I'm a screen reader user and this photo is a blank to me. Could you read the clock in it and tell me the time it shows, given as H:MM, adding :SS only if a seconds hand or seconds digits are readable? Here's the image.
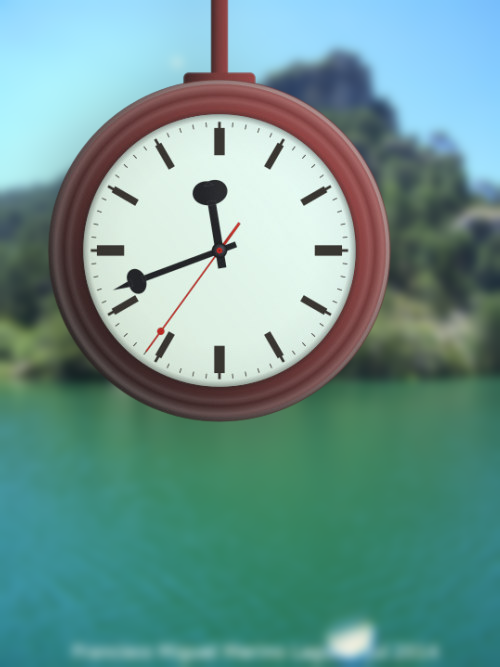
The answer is 11:41:36
